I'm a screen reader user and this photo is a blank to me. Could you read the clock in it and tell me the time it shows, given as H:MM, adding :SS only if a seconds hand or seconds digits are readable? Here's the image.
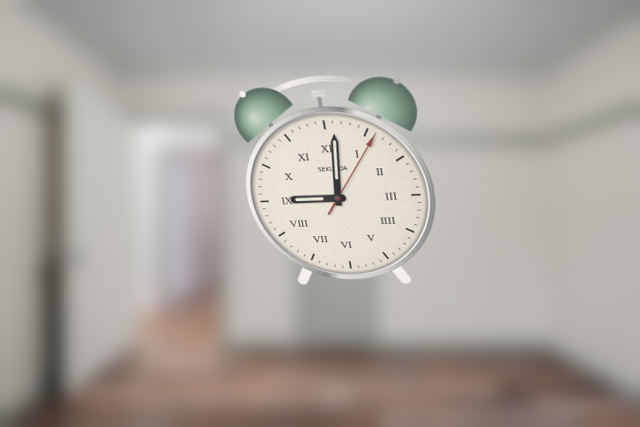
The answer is 9:01:06
